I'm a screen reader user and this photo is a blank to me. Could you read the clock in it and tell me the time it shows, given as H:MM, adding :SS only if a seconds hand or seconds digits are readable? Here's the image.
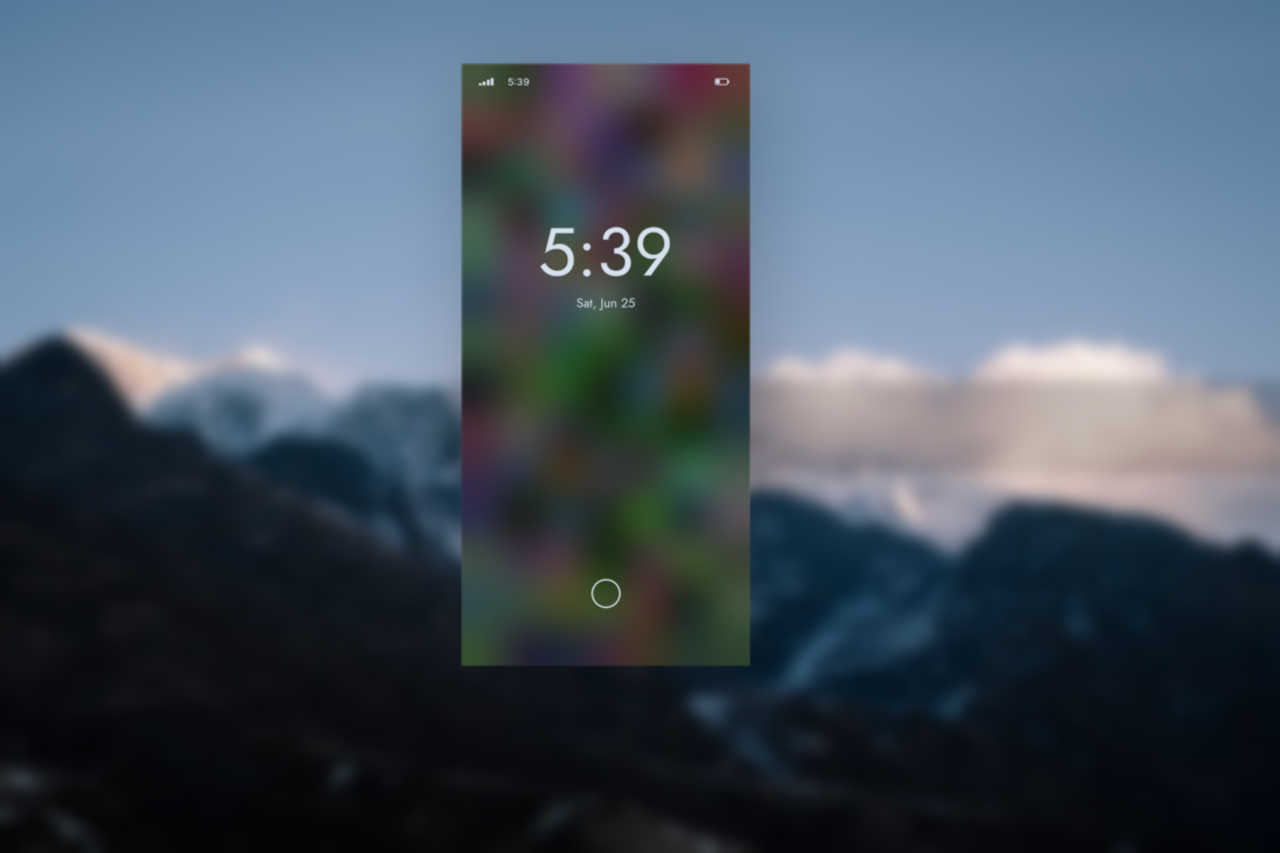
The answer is 5:39
